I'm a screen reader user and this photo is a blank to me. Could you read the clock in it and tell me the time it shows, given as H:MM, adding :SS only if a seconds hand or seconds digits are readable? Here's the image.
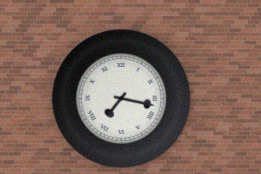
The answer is 7:17
